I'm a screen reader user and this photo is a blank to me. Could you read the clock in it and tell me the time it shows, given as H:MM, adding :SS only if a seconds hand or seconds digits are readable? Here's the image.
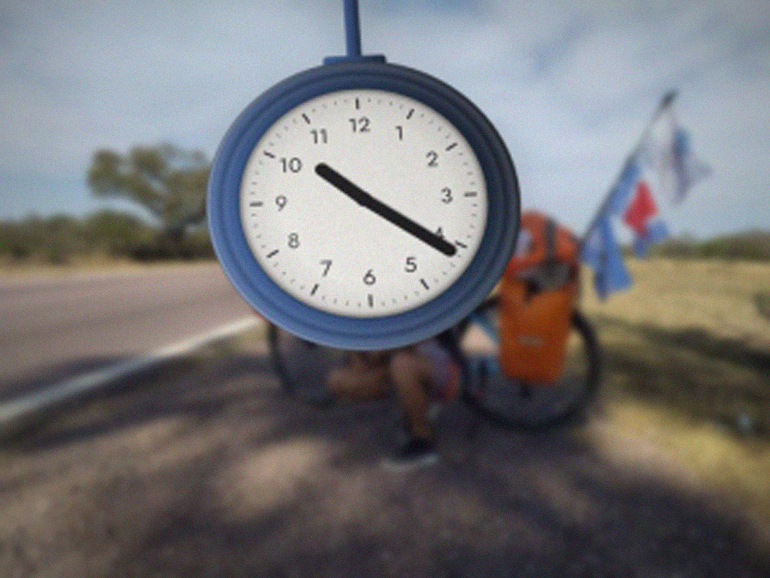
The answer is 10:21
